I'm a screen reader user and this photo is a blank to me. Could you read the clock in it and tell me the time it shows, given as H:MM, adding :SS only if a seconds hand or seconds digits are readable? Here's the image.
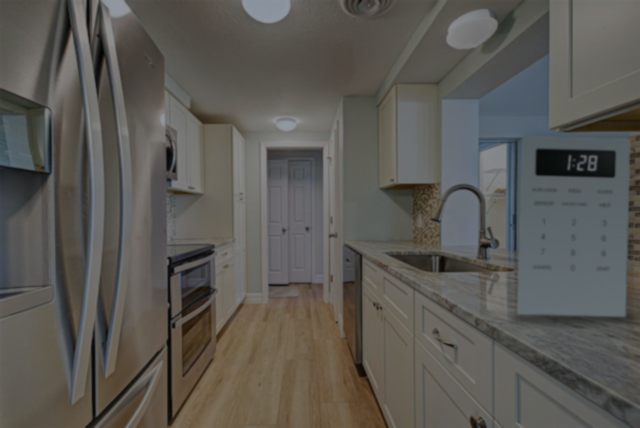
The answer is 1:28
